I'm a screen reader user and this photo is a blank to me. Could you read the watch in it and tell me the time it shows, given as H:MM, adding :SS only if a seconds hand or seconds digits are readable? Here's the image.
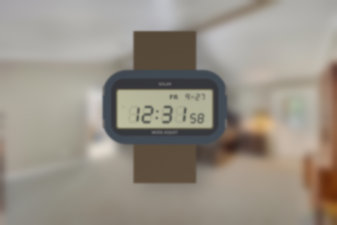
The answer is 12:31
